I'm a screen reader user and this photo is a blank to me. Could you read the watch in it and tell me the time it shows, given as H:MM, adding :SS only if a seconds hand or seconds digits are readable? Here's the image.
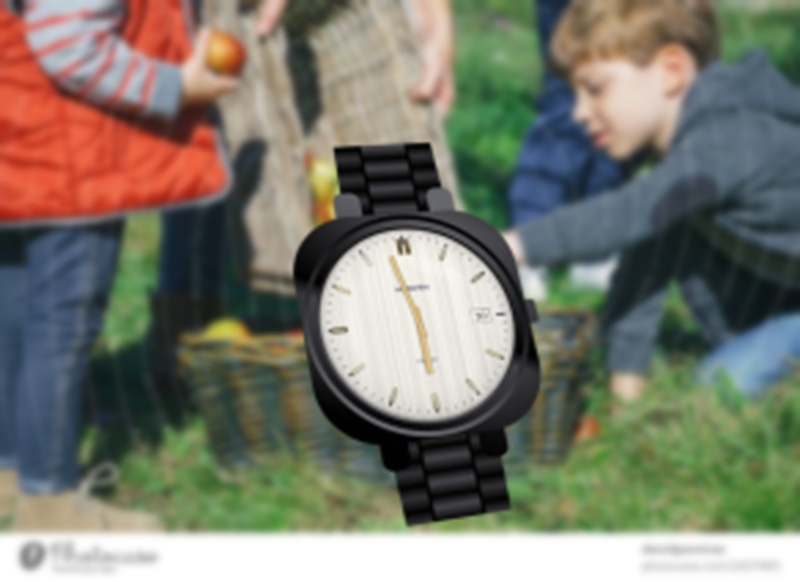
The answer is 5:58
